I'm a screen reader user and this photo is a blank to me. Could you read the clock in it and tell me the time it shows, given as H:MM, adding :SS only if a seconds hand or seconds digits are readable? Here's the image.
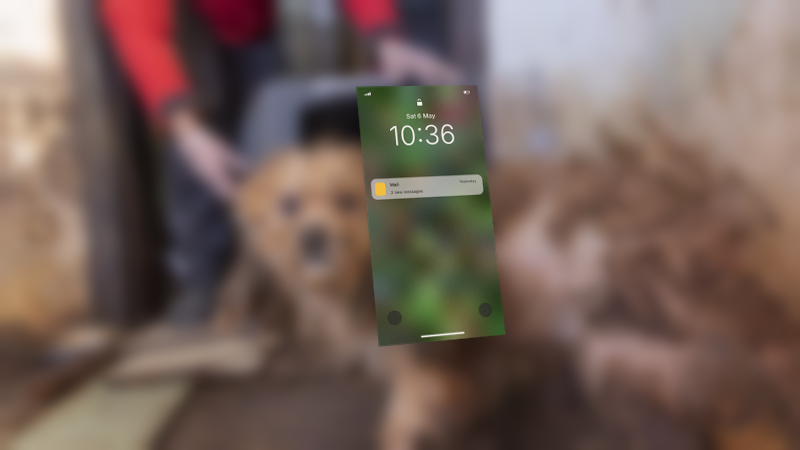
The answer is 10:36
